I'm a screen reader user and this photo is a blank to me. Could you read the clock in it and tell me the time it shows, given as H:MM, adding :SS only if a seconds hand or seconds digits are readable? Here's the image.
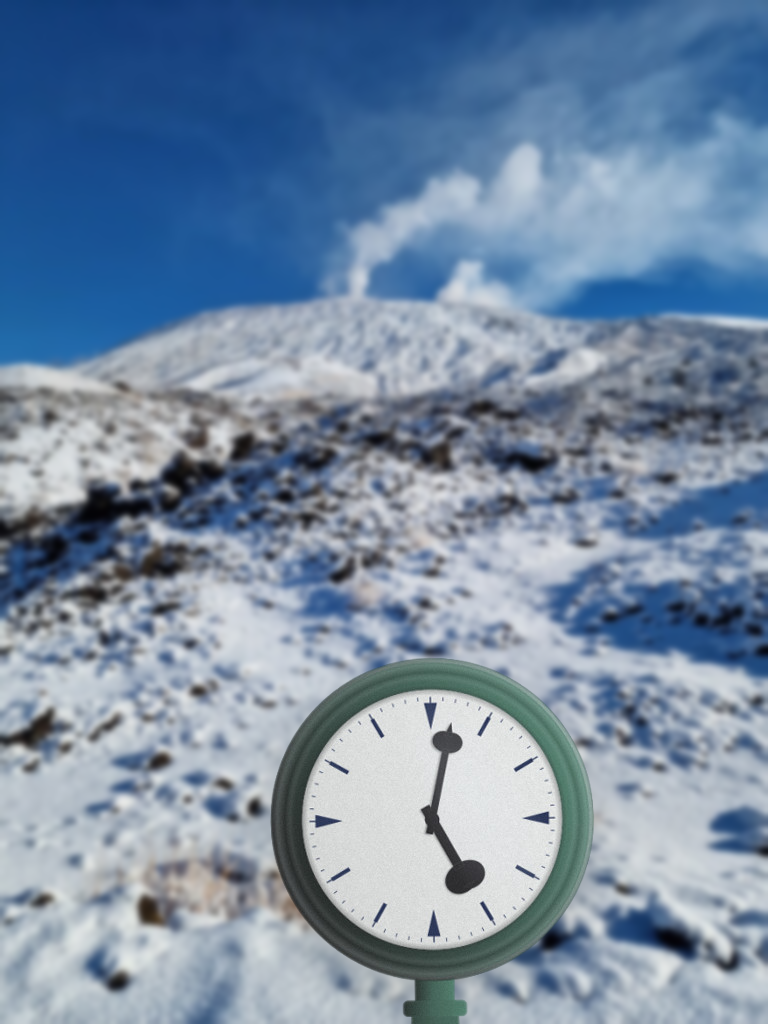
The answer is 5:02
